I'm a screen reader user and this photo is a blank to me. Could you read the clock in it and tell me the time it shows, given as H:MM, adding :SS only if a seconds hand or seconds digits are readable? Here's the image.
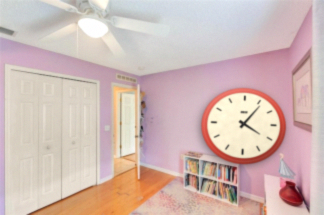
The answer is 4:06
